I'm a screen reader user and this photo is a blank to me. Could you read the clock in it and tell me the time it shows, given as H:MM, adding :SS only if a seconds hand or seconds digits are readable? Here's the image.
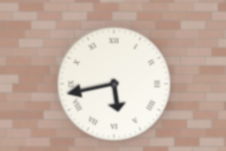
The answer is 5:43
